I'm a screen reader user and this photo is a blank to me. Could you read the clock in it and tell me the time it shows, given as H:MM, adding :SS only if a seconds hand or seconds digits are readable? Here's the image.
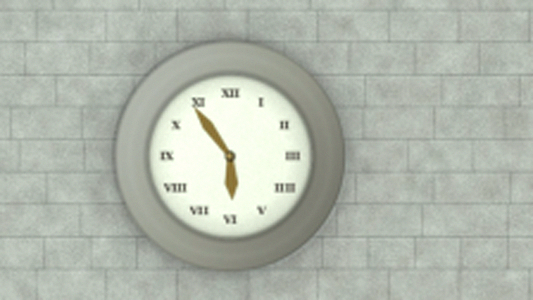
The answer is 5:54
